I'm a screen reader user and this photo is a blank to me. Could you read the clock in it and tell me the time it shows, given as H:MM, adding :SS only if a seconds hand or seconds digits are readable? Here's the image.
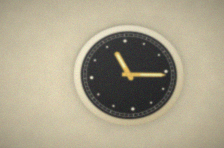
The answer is 11:16
